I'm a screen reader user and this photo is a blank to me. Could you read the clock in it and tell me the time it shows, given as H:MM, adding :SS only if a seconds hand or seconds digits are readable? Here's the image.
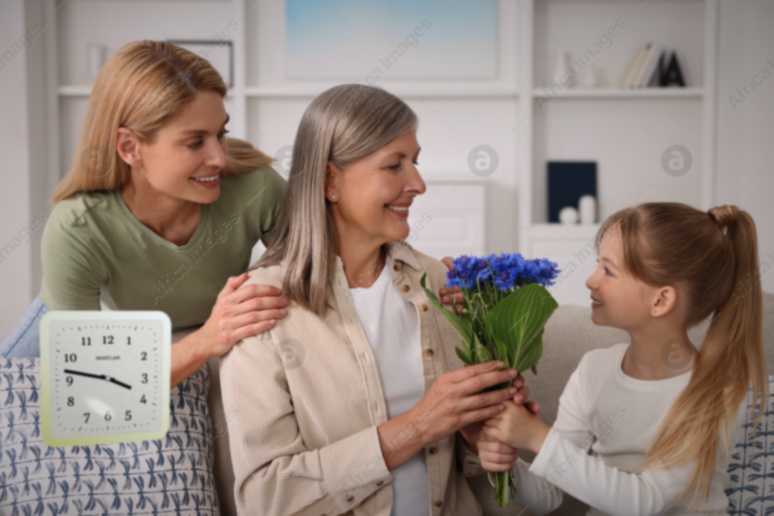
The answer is 3:47
